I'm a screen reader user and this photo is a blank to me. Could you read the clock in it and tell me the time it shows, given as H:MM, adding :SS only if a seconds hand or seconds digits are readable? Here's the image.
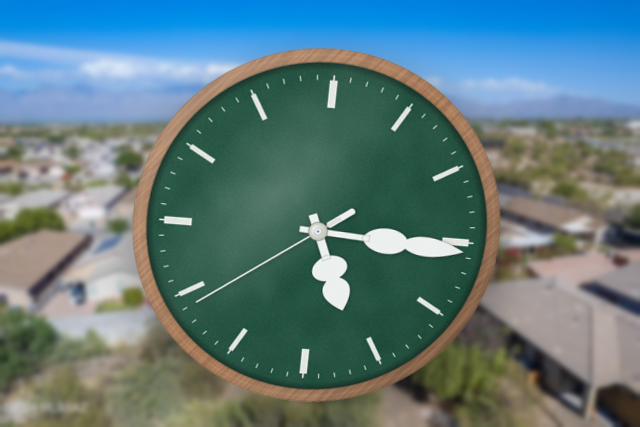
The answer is 5:15:39
